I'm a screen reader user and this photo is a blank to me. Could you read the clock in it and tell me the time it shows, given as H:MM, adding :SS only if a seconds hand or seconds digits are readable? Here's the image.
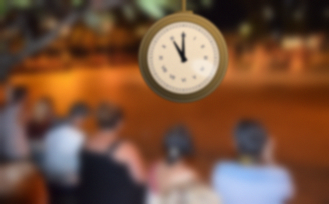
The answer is 11:00
